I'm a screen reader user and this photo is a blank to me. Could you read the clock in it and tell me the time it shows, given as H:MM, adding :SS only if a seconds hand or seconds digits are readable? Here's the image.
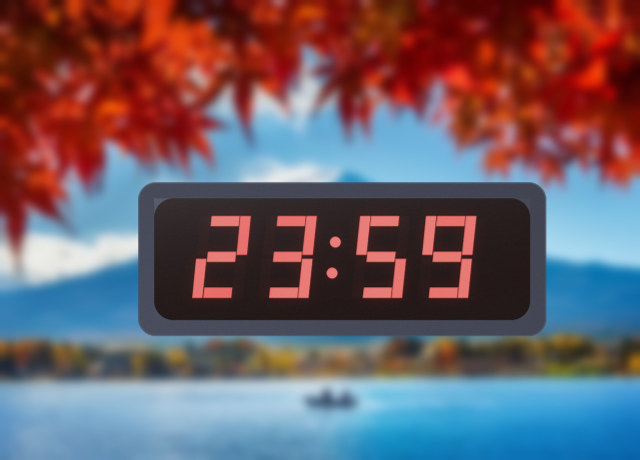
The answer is 23:59
